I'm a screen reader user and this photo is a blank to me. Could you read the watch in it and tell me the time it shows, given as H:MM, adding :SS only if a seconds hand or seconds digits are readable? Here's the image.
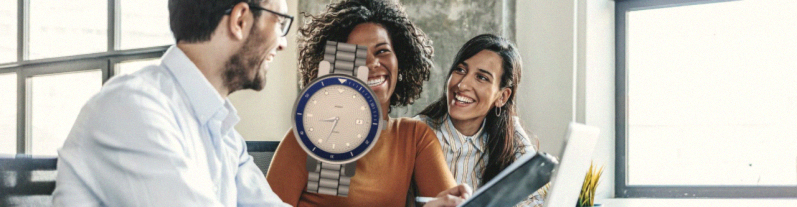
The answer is 8:33
